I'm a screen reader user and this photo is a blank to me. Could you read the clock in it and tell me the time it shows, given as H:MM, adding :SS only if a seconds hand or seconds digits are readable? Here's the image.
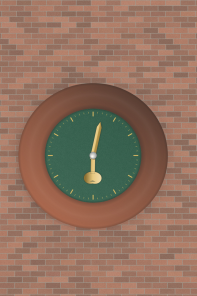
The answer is 6:02
